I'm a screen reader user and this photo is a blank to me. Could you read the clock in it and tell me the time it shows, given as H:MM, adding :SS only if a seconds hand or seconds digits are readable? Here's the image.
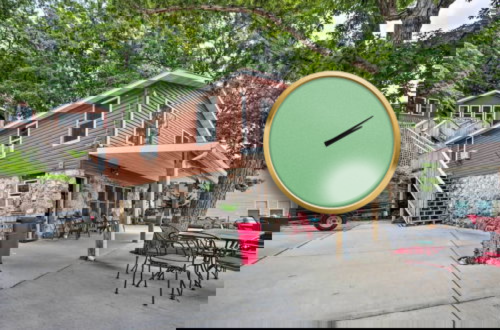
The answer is 2:10
